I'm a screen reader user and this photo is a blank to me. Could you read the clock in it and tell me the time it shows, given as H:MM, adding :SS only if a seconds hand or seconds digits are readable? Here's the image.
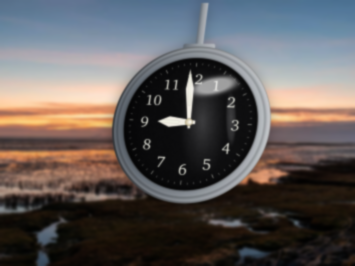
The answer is 8:59
